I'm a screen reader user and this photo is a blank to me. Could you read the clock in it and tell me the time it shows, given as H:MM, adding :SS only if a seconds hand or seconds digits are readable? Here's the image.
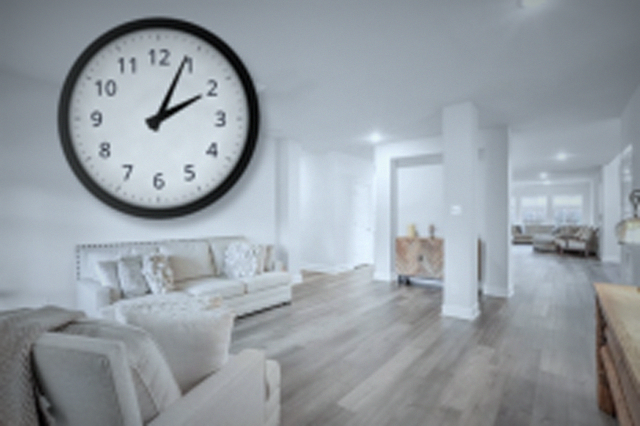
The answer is 2:04
